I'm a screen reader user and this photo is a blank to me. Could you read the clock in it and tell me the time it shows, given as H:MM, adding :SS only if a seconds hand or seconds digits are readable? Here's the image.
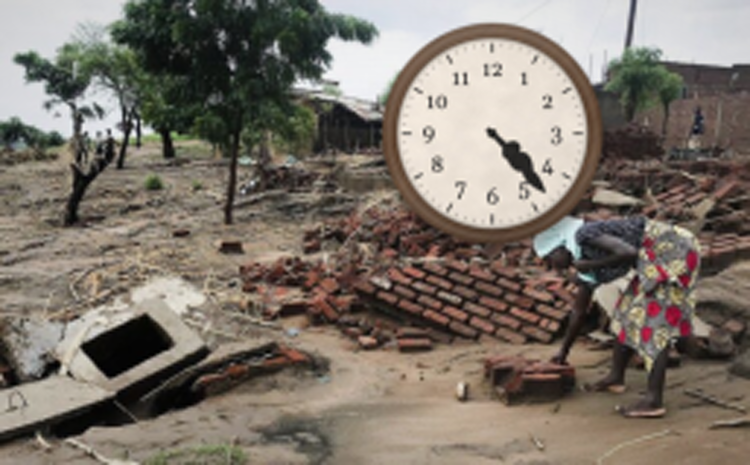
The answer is 4:23
